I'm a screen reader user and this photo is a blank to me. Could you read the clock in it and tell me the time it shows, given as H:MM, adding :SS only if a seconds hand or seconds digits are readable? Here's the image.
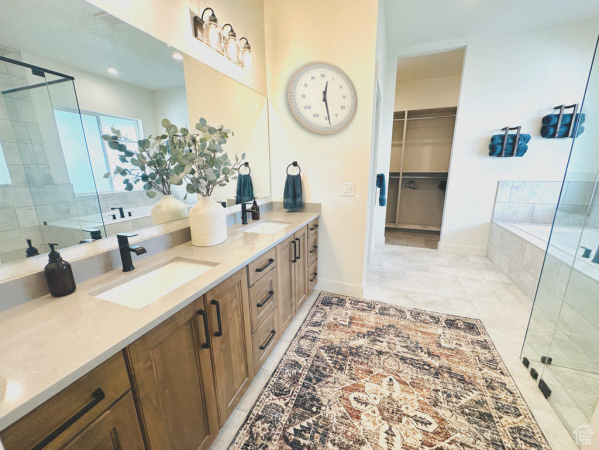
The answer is 12:29
